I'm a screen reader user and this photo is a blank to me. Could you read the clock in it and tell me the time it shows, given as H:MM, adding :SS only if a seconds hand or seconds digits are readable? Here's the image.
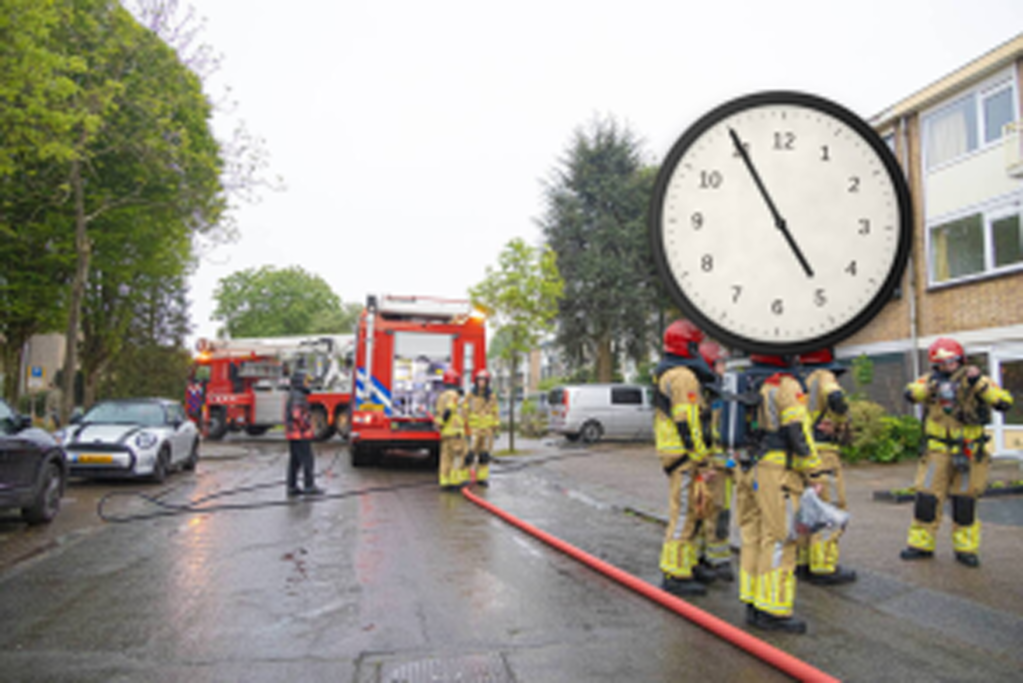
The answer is 4:55
